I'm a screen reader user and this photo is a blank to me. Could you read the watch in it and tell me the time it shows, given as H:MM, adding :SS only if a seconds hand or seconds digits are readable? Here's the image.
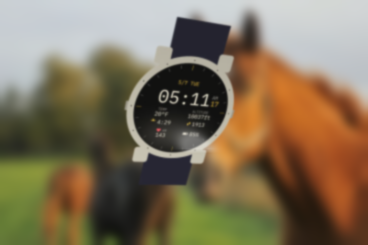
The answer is 5:11
